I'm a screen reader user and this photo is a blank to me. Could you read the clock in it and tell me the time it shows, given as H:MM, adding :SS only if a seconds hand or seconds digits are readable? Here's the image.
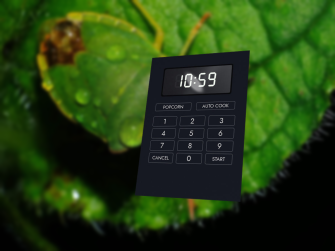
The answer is 10:59
